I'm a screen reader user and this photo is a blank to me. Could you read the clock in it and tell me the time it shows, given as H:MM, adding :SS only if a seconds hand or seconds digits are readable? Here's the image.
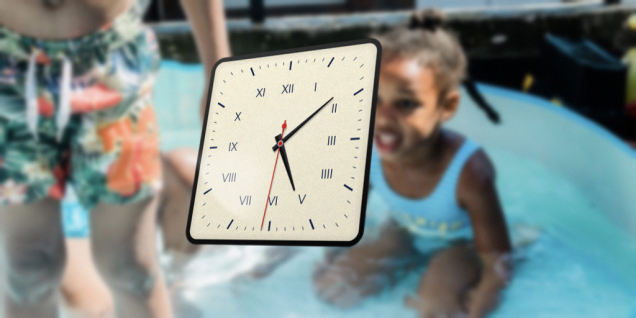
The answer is 5:08:31
